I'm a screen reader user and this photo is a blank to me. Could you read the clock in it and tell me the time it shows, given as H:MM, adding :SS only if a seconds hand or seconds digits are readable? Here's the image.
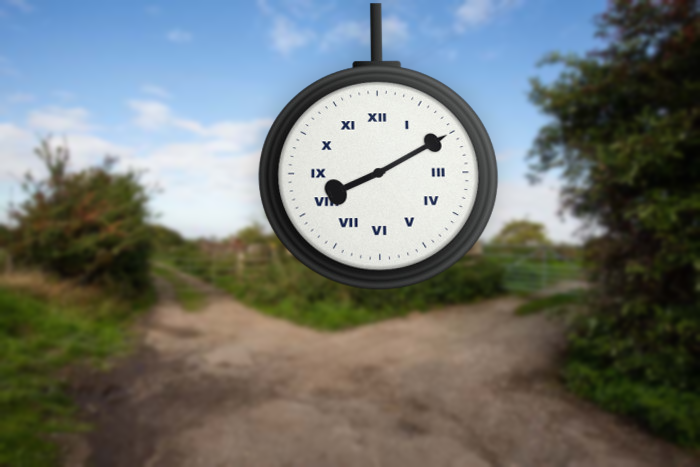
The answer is 8:10
